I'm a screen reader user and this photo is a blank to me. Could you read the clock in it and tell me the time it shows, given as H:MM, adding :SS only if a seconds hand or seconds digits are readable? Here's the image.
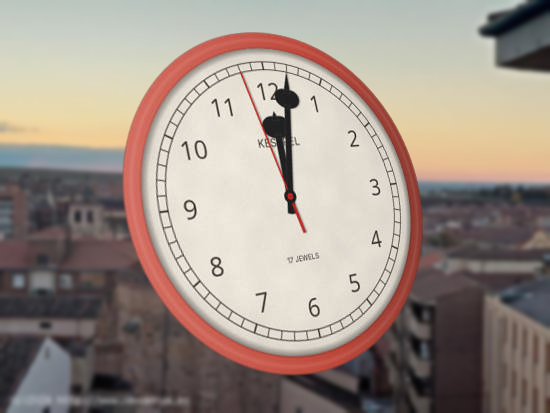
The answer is 12:01:58
